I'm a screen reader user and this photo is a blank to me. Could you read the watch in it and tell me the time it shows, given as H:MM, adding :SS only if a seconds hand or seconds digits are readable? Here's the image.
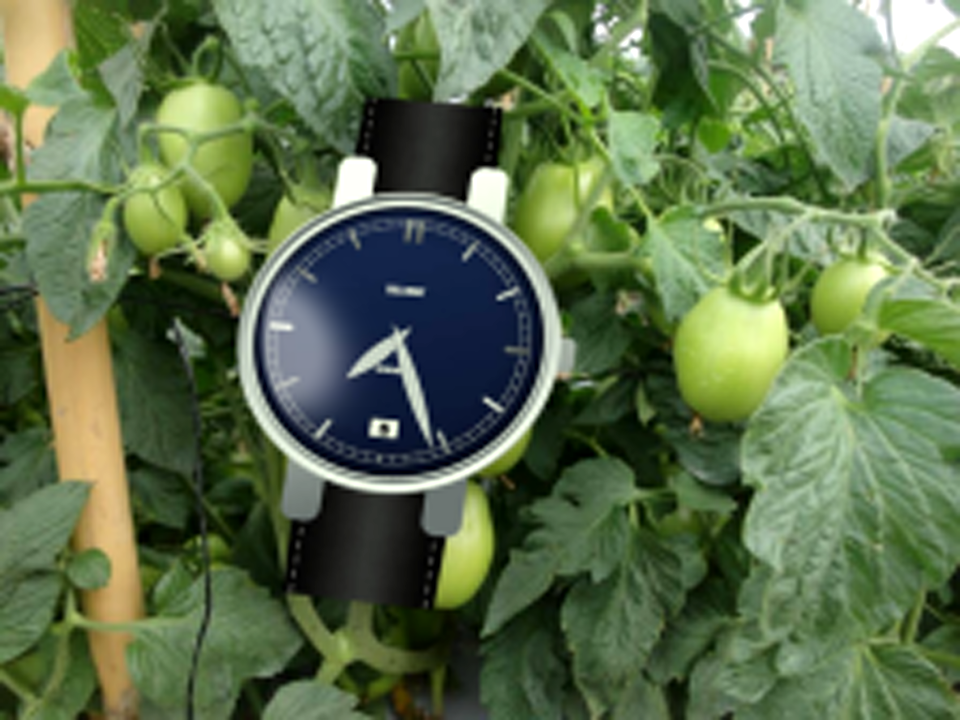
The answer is 7:26
